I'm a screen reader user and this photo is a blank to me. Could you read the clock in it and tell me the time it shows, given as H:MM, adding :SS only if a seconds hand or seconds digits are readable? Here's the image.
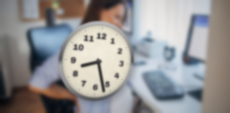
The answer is 8:27
